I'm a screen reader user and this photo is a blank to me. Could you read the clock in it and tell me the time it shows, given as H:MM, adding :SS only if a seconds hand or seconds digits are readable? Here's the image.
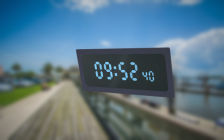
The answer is 9:52:40
